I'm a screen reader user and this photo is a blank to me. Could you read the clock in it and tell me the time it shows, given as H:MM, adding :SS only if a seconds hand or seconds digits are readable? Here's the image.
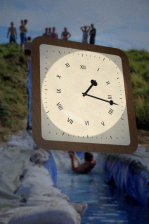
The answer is 1:17
